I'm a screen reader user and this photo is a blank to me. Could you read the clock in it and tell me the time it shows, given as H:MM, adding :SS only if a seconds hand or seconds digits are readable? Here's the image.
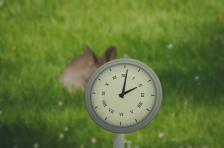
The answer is 2:01
